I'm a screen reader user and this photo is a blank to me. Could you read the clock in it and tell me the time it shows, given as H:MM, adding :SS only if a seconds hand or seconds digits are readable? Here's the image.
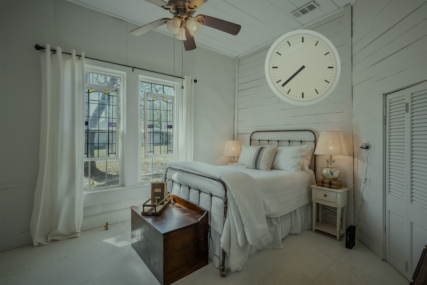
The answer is 7:38
